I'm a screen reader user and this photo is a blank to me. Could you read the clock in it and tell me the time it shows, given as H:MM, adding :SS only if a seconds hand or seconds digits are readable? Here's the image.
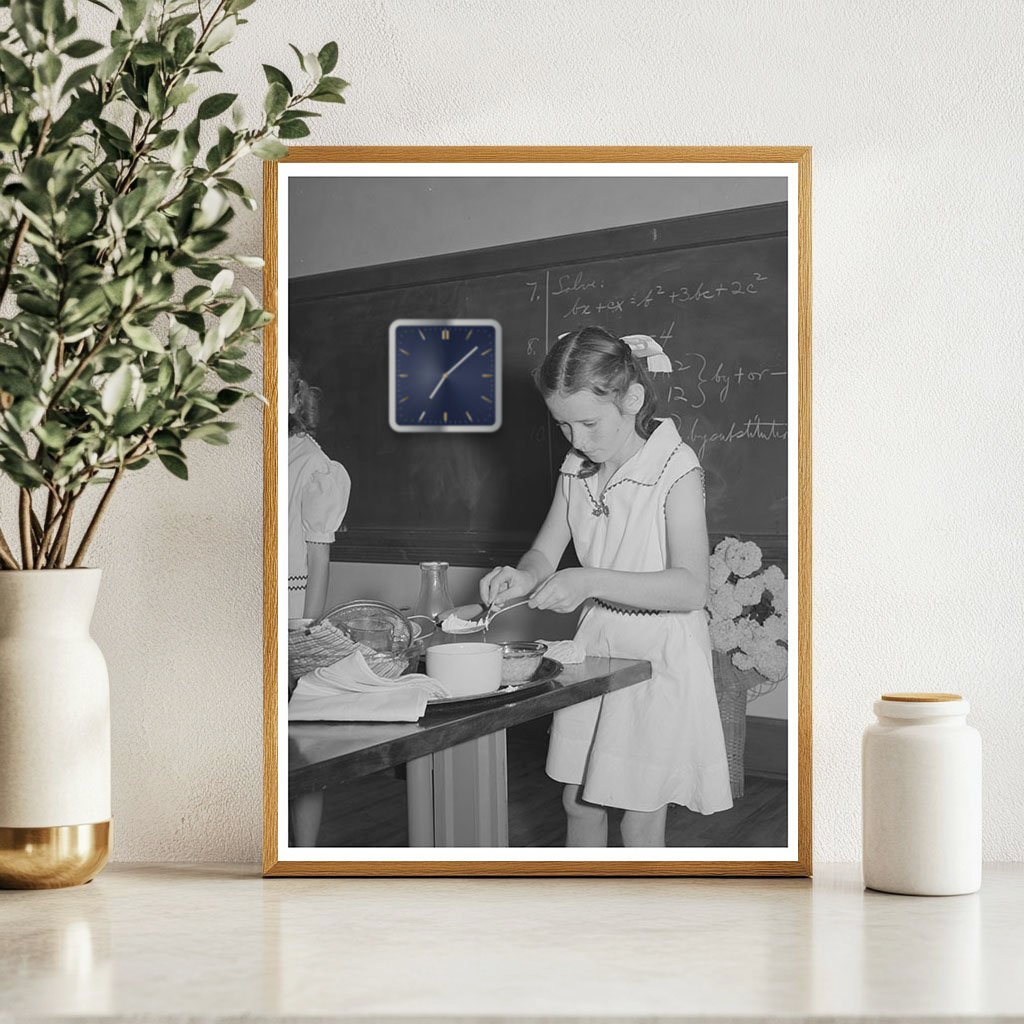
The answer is 7:08
